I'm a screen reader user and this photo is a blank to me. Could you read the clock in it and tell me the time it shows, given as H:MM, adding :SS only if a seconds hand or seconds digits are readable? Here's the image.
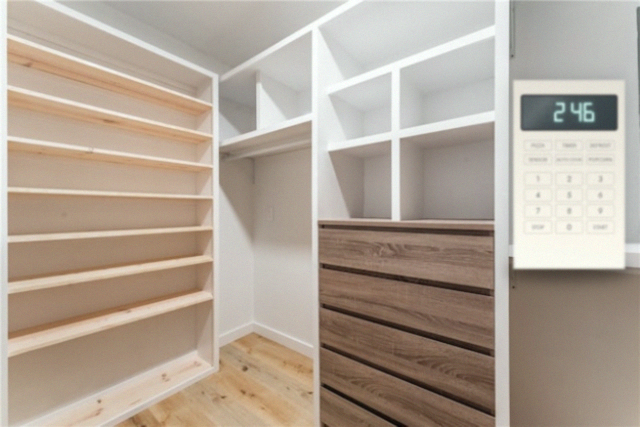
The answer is 2:46
